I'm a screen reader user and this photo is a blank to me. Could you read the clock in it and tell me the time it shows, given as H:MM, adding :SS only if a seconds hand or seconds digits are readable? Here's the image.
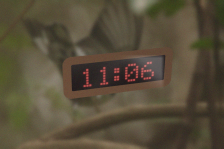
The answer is 11:06
